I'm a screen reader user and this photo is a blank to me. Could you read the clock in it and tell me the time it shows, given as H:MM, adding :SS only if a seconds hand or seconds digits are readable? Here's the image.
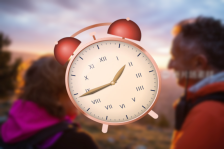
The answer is 1:44
